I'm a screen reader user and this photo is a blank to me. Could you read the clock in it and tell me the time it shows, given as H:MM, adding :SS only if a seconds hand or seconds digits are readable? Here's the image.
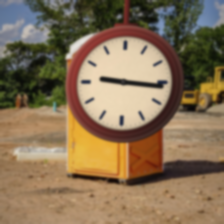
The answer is 9:16
